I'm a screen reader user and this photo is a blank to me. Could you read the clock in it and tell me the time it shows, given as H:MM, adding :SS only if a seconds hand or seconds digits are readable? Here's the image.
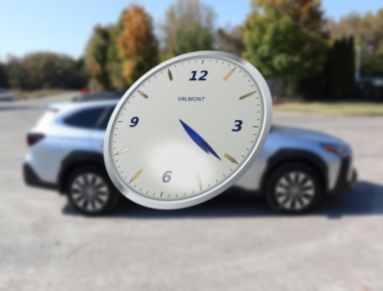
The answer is 4:21
